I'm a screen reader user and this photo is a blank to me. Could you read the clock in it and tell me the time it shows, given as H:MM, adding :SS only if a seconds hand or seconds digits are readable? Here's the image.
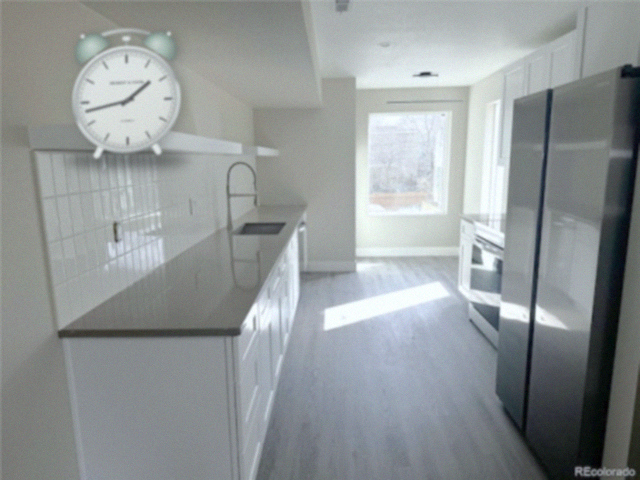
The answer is 1:43
